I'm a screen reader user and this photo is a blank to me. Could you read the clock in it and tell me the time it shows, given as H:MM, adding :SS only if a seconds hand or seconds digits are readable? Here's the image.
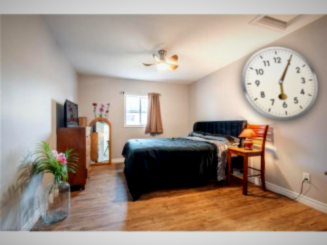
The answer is 6:05
